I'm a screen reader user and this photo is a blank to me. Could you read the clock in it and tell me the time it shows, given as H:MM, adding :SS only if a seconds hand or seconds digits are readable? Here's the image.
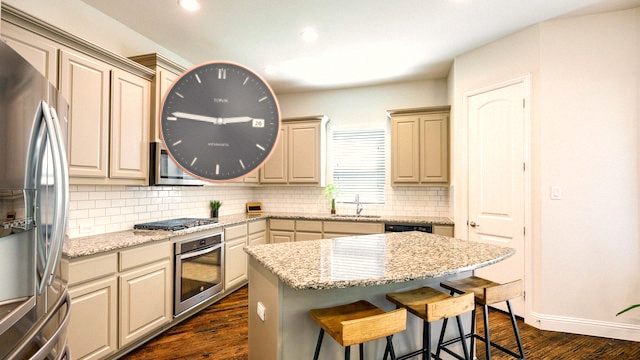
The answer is 2:46
